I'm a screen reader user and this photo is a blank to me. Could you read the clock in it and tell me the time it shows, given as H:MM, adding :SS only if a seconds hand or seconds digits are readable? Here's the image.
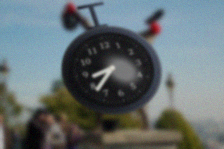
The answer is 8:38
